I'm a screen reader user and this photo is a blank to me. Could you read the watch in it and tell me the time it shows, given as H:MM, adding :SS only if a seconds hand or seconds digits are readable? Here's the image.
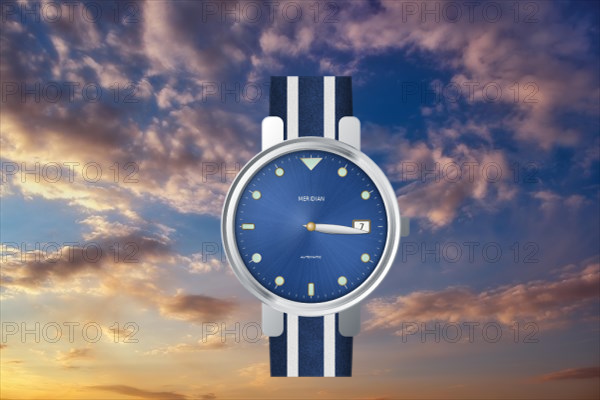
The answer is 3:16
